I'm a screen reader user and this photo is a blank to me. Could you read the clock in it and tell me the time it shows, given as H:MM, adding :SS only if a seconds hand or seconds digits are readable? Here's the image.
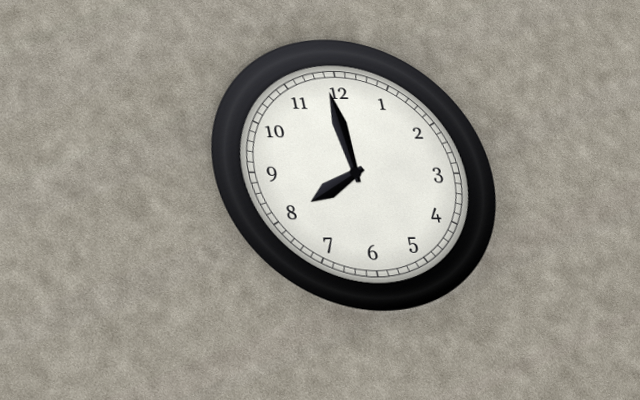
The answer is 7:59
